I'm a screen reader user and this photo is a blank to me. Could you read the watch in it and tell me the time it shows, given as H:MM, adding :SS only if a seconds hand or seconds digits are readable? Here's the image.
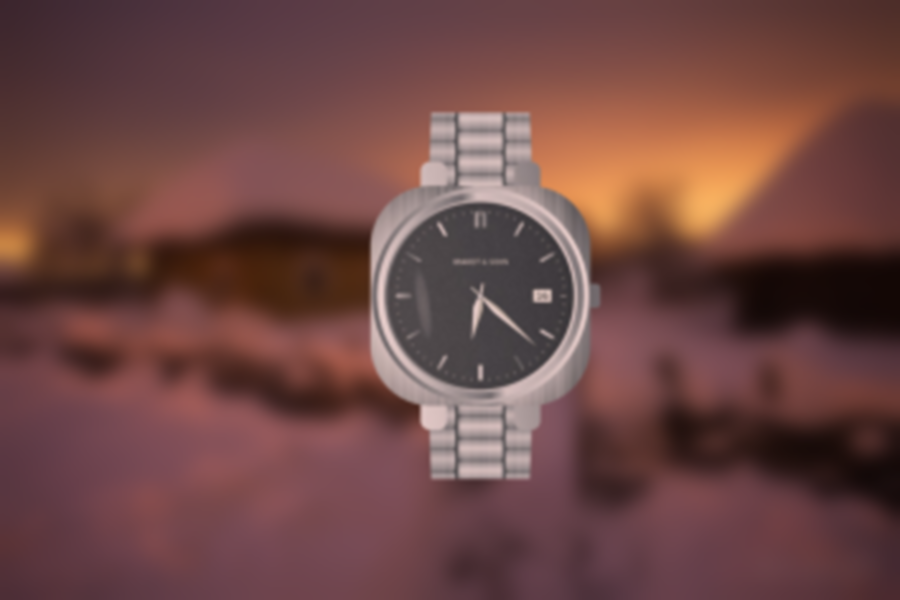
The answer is 6:22
